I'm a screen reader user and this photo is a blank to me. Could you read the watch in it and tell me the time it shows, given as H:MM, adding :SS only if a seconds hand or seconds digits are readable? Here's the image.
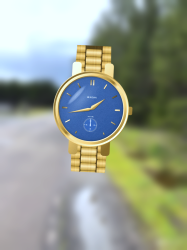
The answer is 1:43
